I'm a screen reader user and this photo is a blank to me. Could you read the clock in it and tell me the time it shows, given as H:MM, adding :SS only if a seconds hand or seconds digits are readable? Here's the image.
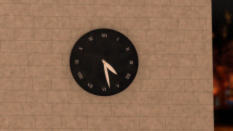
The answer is 4:28
